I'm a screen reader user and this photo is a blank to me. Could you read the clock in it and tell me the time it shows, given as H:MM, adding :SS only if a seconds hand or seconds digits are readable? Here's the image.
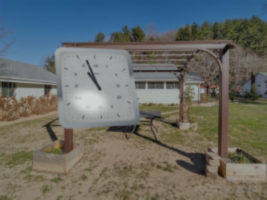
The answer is 10:57
